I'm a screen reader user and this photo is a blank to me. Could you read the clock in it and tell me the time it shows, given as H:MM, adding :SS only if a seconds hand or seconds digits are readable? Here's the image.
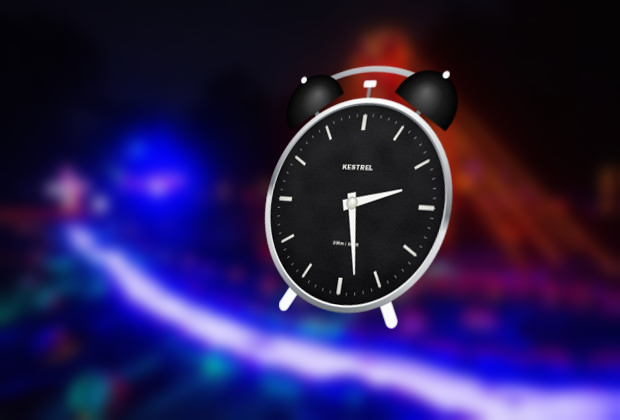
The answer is 2:28
